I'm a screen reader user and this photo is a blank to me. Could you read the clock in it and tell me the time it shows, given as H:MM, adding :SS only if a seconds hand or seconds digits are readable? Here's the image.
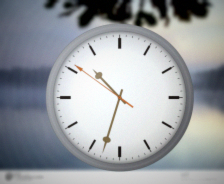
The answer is 10:32:51
